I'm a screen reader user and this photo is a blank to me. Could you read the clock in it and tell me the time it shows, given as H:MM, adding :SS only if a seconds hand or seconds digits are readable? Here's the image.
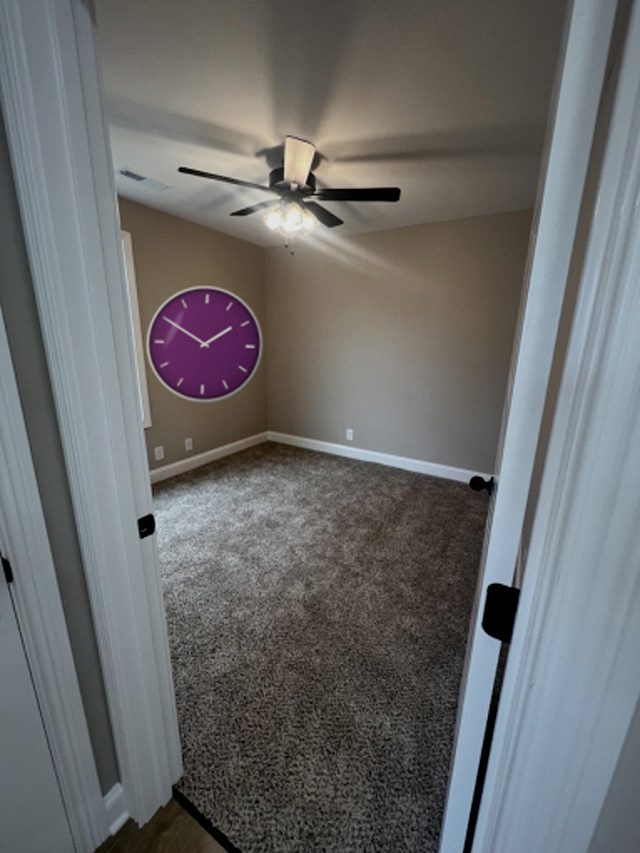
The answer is 1:50
